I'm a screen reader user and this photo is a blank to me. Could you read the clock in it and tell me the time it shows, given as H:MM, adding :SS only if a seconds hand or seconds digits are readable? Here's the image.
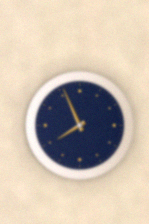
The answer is 7:56
